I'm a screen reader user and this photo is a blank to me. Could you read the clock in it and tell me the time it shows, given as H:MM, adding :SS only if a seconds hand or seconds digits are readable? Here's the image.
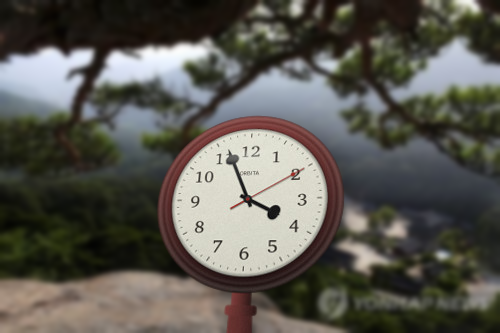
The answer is 3:56:10
